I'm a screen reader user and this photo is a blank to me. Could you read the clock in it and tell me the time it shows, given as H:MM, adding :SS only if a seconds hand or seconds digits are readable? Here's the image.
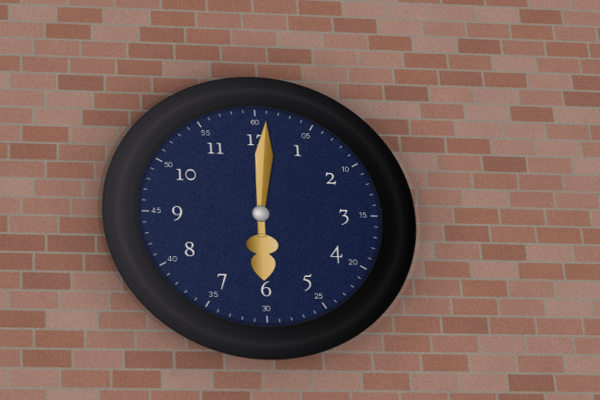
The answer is 6:01
